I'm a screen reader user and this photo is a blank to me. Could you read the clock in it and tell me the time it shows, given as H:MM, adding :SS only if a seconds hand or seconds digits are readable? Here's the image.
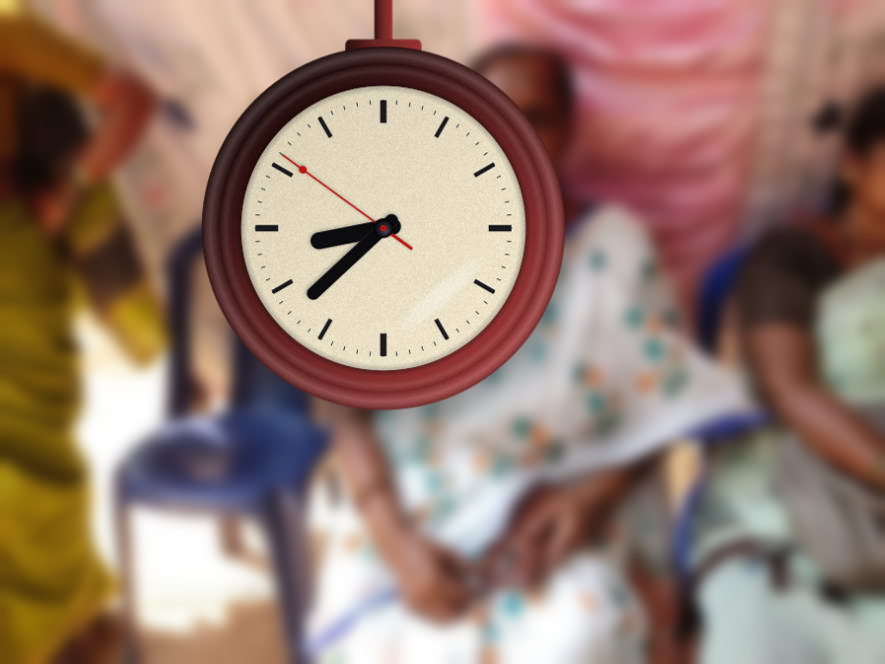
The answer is 8:37:51
